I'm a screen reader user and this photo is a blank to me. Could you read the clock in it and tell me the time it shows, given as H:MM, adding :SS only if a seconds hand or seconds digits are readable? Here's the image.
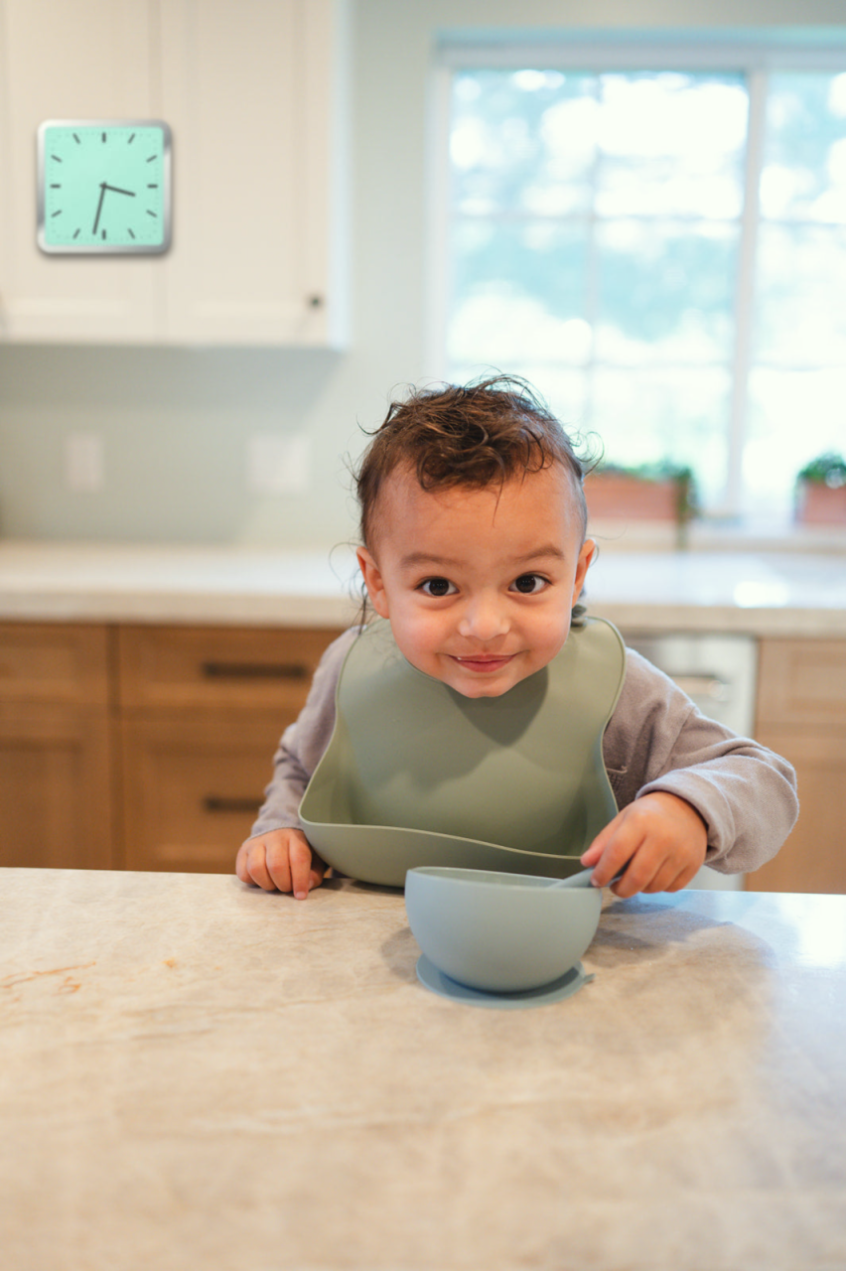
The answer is 3:32
